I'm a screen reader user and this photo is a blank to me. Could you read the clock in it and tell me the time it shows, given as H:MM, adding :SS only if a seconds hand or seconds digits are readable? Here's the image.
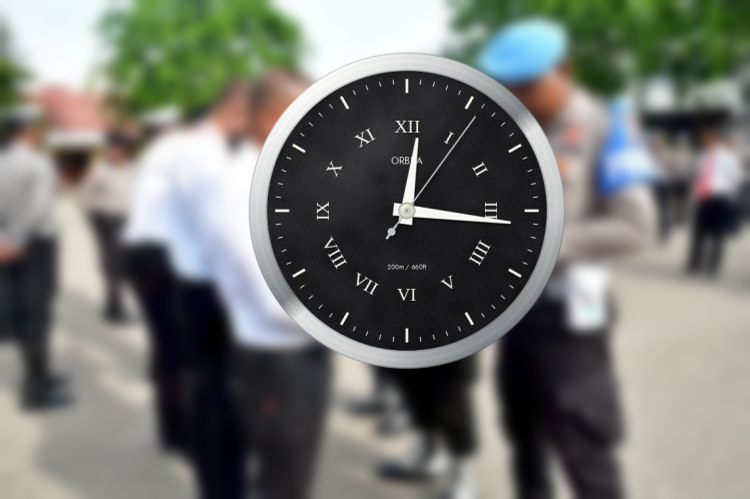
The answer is 12:16:06
